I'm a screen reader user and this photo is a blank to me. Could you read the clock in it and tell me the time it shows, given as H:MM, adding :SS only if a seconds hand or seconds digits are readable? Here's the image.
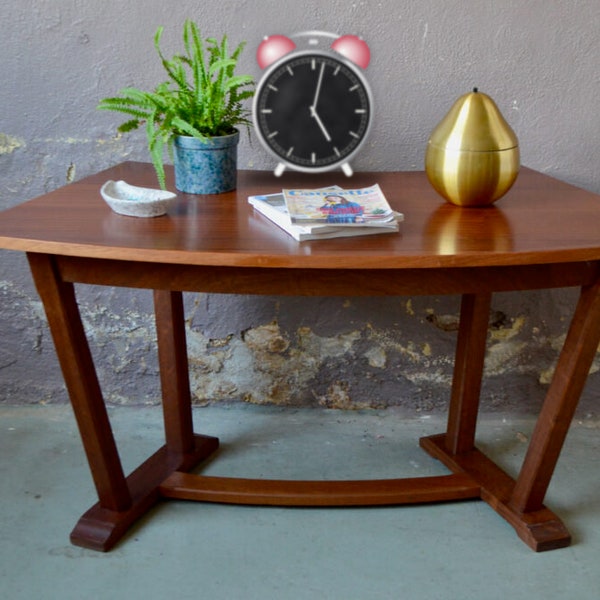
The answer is 5:02
